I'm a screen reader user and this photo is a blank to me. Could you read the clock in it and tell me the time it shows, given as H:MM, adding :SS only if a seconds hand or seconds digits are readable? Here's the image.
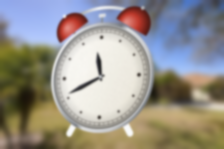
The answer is 11:41
